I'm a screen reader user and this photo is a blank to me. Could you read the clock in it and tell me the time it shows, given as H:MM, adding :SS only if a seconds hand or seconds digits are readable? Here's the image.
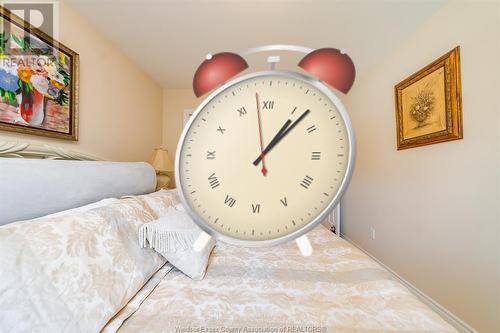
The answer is 1:06:58
